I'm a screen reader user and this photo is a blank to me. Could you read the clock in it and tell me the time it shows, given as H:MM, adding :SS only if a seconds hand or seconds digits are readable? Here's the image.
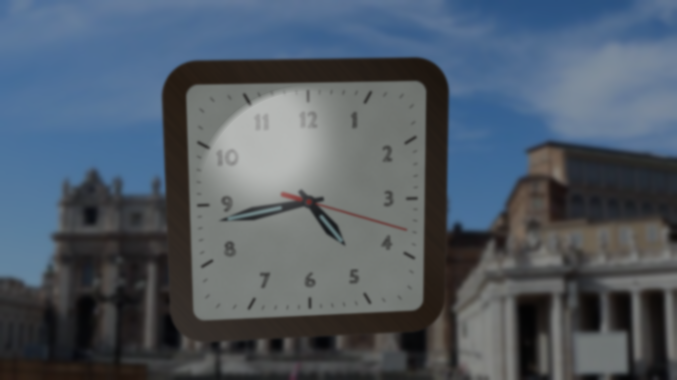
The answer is 4:43:18
